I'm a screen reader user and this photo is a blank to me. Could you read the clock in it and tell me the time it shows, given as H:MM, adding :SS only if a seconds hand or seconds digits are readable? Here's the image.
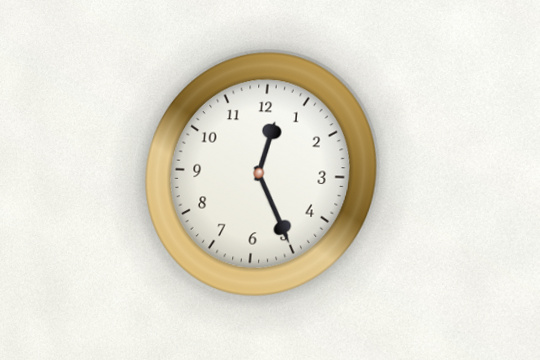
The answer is 12:25
